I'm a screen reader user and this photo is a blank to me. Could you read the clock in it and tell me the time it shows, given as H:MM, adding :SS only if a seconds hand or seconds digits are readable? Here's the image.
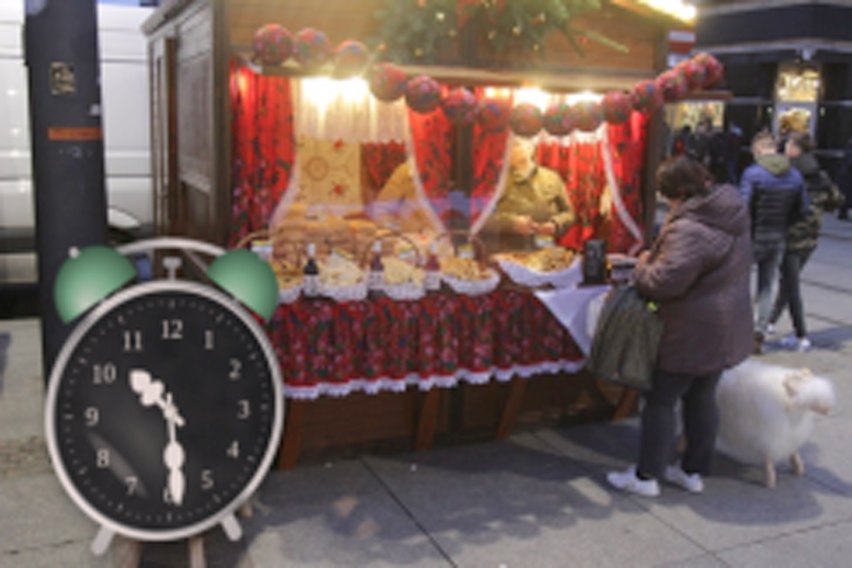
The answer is 10:29
